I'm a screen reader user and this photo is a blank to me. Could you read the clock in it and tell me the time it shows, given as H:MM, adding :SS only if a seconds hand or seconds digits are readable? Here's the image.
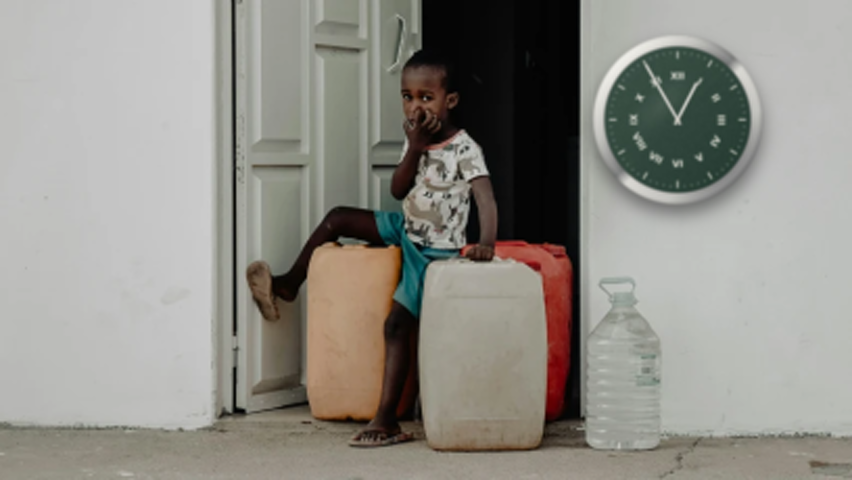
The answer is 12:55
